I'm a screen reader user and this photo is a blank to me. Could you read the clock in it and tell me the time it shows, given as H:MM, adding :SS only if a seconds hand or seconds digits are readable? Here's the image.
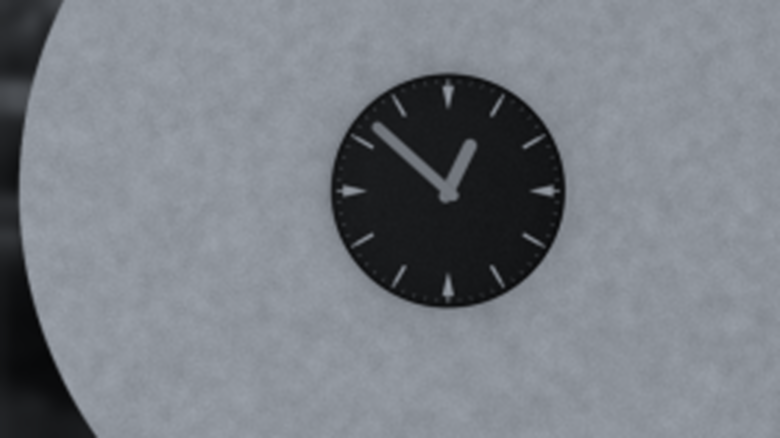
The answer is 12:52
